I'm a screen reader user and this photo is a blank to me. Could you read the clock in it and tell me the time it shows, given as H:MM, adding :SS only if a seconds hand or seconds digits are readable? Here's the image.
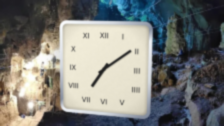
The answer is 7:09
